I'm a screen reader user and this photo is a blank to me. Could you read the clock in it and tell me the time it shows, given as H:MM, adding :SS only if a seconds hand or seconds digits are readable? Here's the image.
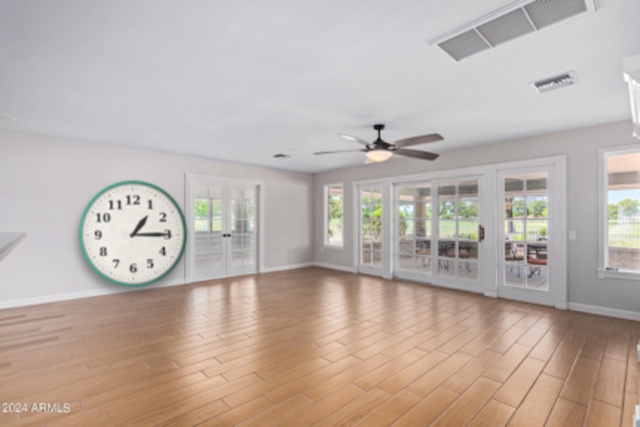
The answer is 1:15
